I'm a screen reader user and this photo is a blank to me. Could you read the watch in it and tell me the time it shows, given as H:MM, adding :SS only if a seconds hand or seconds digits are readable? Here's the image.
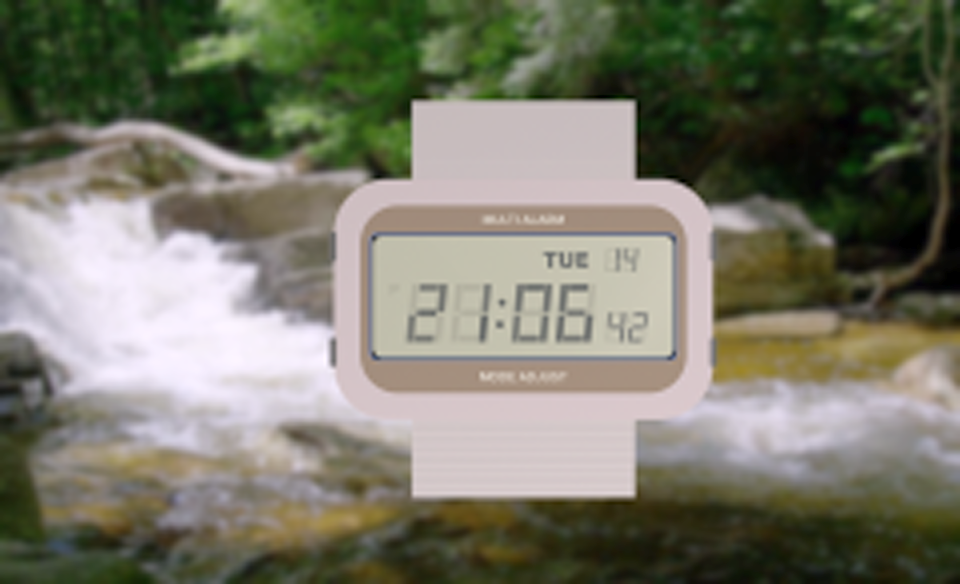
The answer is 21:06:42
